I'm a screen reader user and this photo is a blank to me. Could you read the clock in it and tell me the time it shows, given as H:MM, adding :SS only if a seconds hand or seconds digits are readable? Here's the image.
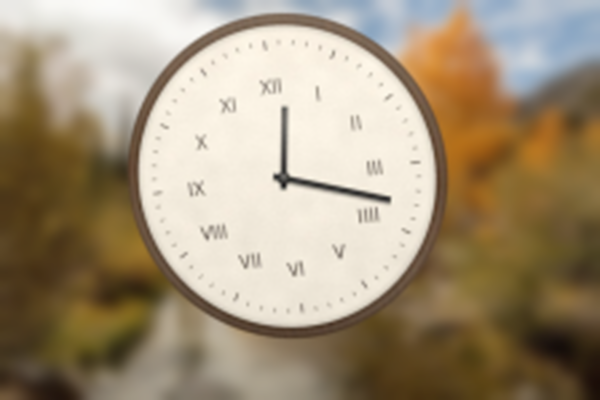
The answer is 12:18
